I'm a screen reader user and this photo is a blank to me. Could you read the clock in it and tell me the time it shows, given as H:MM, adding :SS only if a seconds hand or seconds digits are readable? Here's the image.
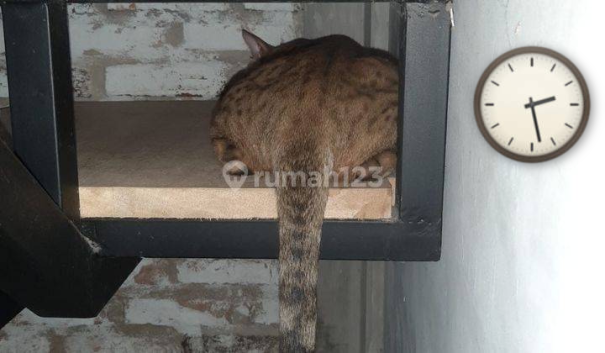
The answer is 2:28
